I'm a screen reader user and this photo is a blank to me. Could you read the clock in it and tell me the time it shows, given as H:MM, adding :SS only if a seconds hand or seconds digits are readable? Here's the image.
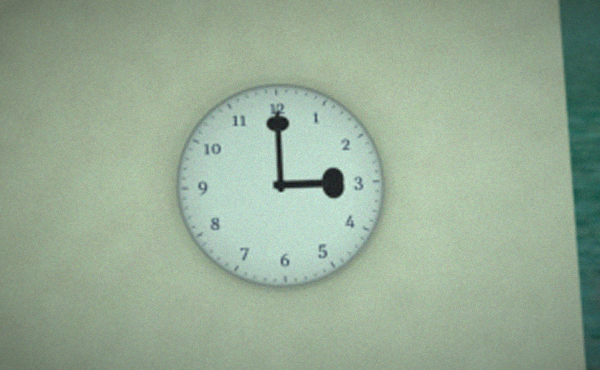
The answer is 3:00
